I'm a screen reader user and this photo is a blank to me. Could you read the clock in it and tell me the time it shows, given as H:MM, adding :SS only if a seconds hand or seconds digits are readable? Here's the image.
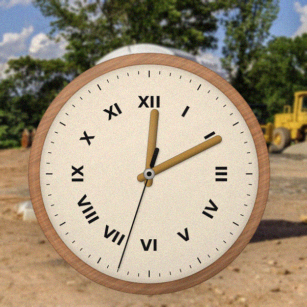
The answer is 12:10:33
